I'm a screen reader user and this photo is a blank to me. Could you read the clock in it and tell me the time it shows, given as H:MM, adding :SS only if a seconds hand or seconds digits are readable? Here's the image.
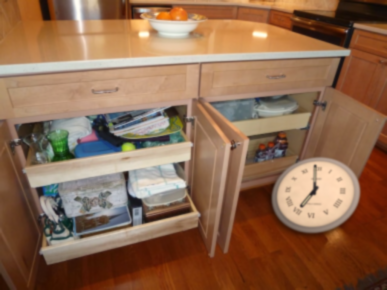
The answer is 6:59
